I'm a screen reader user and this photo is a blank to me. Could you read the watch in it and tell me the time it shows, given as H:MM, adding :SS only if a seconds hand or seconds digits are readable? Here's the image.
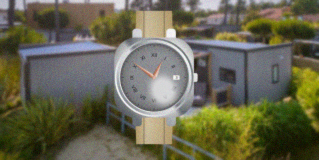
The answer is 12:51
